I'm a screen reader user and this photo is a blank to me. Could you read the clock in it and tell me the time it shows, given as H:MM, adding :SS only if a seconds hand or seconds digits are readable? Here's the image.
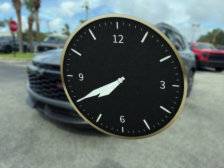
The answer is 7:40
